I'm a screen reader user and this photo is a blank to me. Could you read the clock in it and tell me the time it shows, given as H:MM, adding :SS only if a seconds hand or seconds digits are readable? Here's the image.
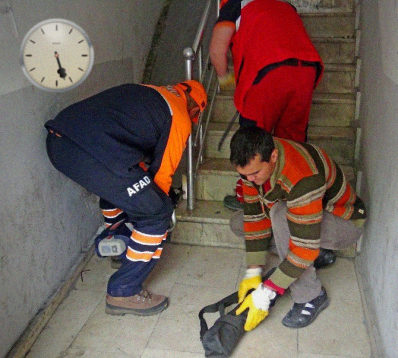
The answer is 5:27
